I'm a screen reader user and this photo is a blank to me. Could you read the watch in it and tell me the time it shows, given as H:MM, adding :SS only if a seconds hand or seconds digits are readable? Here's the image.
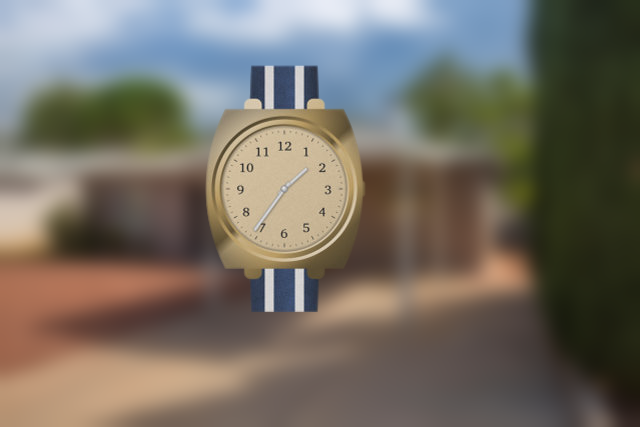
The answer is 1:36
